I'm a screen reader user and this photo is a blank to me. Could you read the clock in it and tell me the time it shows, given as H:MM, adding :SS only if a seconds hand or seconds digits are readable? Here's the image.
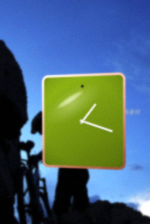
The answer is 1:18
